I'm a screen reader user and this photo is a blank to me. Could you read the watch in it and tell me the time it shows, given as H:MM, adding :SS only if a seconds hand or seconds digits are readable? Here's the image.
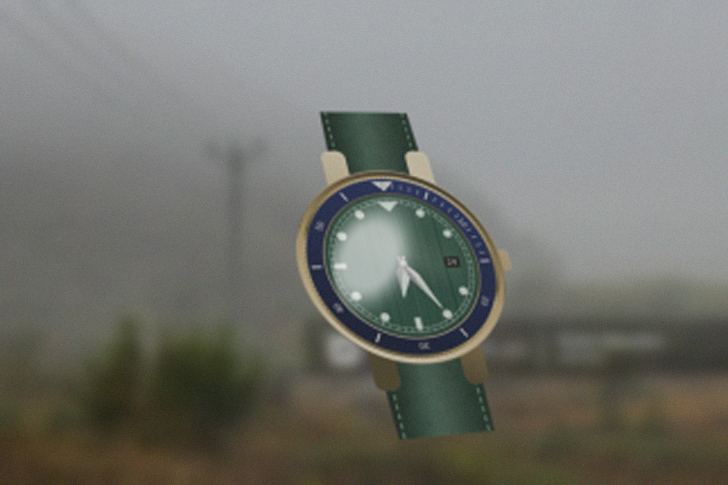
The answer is 6:25
